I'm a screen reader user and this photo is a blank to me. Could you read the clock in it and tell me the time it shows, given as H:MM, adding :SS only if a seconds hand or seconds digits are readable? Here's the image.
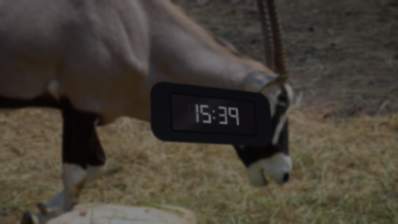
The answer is 15:39
